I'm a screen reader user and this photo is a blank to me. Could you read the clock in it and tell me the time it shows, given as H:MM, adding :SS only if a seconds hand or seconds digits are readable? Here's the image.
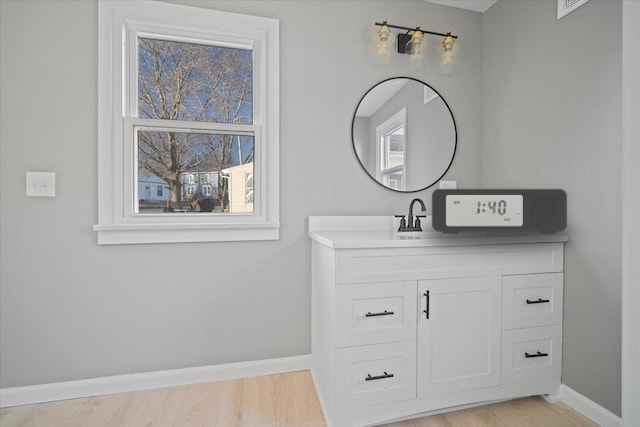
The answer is 1:40
